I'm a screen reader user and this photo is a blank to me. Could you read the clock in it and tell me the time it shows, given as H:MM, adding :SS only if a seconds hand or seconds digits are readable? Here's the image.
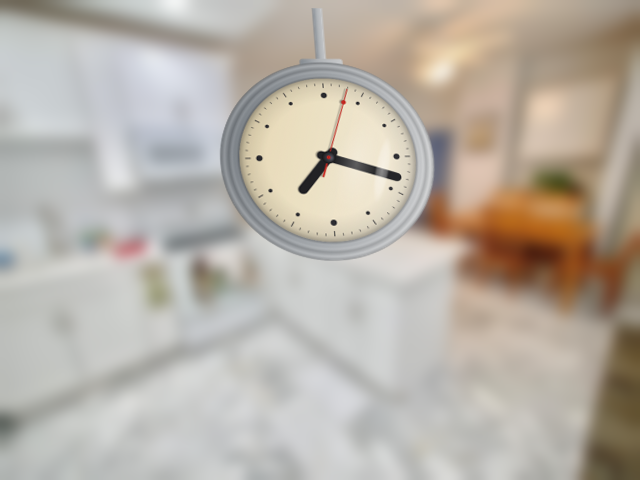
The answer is 7:18:03
